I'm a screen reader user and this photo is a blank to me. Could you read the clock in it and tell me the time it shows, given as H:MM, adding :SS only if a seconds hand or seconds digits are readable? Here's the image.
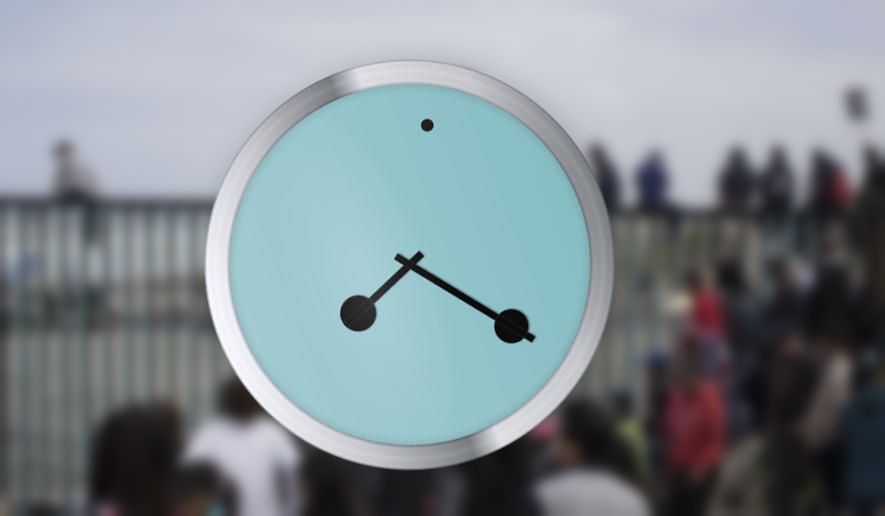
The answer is 7:19
